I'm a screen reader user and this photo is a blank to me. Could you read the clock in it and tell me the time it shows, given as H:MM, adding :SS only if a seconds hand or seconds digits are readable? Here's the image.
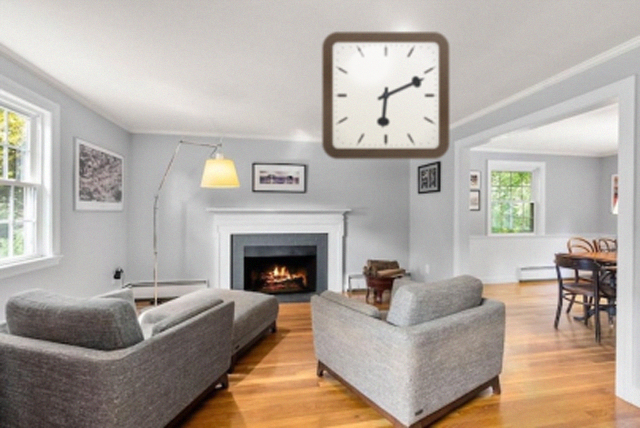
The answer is 6:11
